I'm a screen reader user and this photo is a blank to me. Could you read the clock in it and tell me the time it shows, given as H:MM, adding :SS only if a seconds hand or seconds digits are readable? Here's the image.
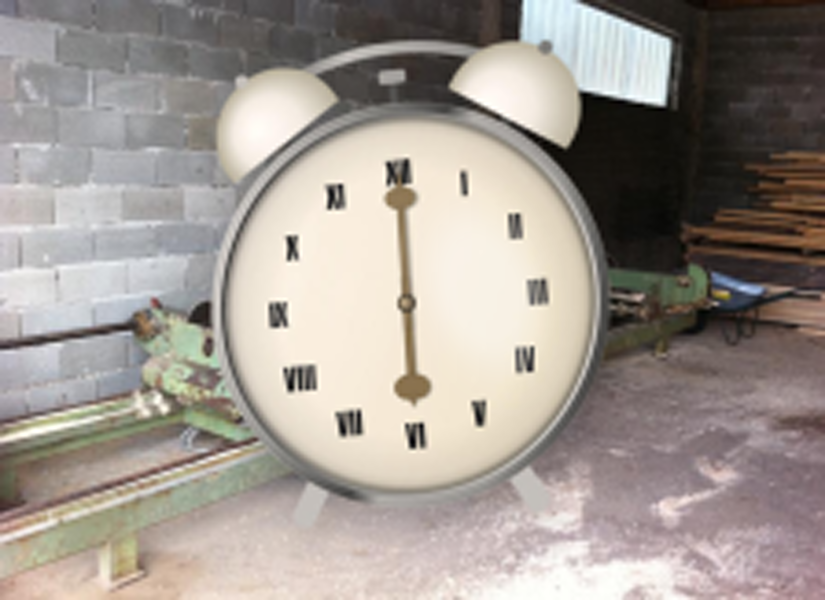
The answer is 6:00
